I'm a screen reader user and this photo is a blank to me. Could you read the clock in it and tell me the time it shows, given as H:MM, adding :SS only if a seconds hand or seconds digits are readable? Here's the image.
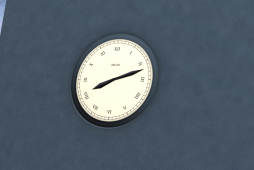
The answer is 8:12
